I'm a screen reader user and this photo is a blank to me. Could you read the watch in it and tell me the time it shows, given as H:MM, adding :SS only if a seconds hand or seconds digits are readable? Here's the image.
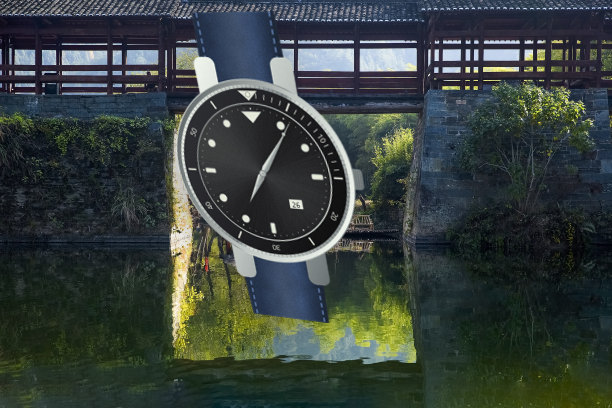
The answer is 7:06:06
